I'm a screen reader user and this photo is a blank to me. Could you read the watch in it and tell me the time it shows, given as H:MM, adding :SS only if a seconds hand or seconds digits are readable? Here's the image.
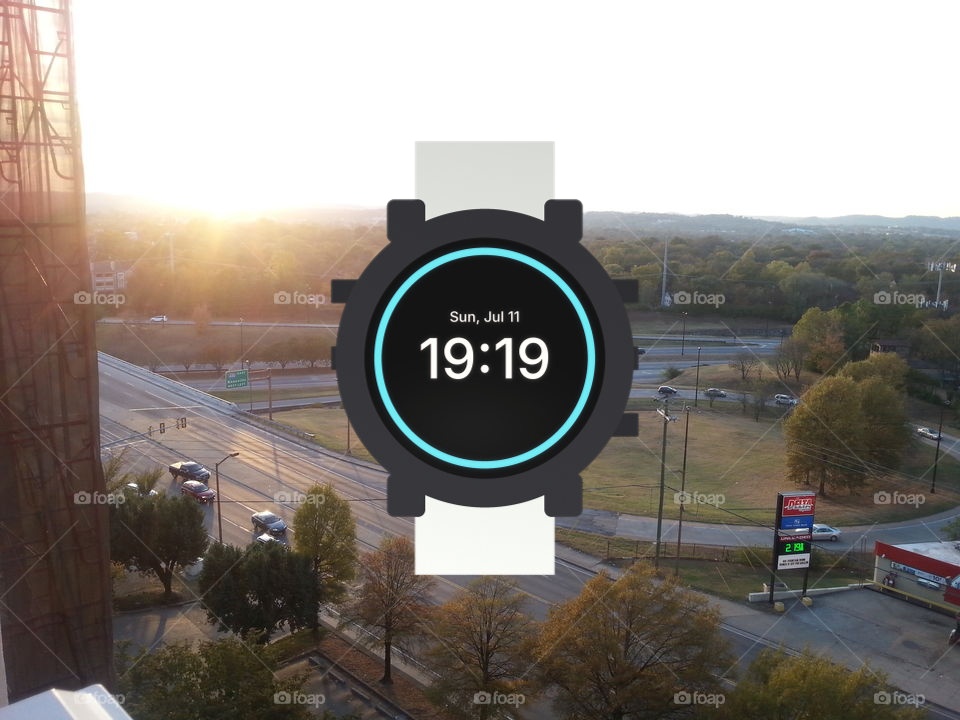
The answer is 19:19
